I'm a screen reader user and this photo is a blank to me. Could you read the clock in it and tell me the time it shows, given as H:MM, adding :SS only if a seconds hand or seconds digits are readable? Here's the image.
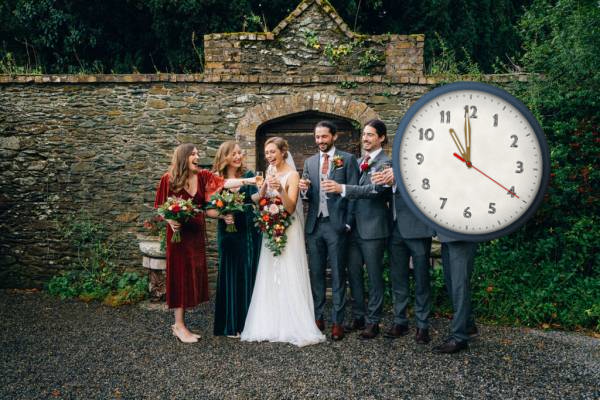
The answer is 10:59:20
